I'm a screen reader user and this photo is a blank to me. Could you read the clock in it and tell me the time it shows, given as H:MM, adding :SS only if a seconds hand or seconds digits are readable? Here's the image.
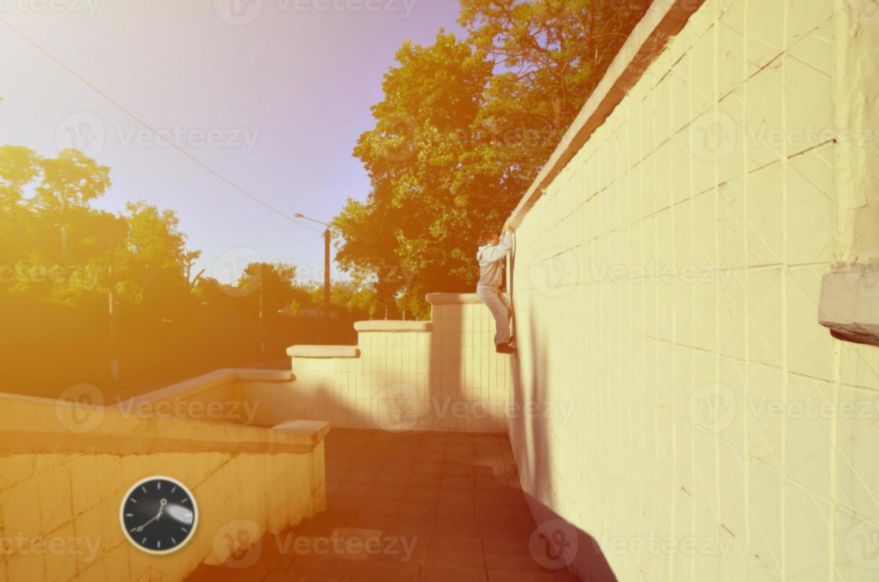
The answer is 12:39
